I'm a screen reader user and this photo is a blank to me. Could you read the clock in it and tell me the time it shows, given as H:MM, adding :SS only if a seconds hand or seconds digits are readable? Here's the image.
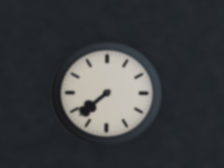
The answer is 7:38
